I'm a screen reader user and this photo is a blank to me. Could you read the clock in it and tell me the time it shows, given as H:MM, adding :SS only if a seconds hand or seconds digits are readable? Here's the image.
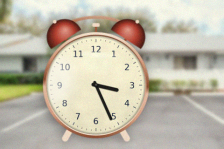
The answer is 3:26
